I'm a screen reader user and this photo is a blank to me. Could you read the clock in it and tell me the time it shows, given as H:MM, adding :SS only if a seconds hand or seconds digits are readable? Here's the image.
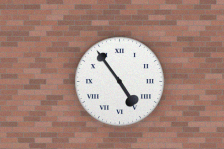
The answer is 4:54
